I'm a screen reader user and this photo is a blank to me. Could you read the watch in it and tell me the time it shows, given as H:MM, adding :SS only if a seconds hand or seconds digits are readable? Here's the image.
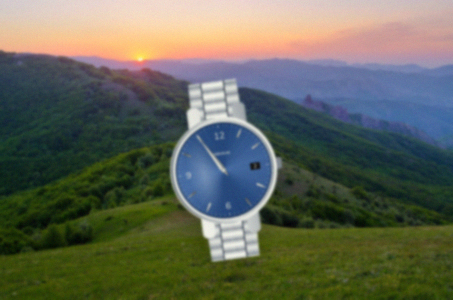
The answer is 10:55
